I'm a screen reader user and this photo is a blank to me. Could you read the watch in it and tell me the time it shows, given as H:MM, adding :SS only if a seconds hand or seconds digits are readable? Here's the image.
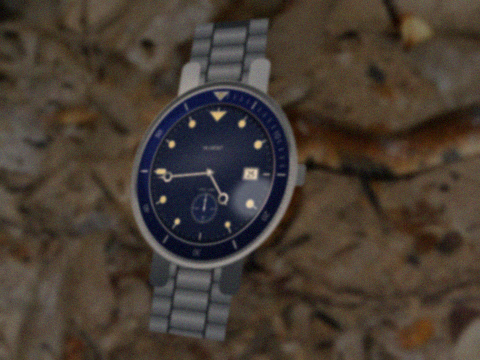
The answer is 4:44
